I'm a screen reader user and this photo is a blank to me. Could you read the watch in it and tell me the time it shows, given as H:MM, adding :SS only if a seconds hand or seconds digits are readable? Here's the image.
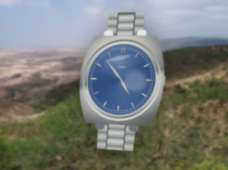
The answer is 4:53
